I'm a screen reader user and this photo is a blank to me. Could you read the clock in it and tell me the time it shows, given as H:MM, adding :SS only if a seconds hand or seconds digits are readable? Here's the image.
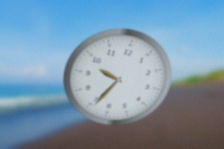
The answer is 9:34
